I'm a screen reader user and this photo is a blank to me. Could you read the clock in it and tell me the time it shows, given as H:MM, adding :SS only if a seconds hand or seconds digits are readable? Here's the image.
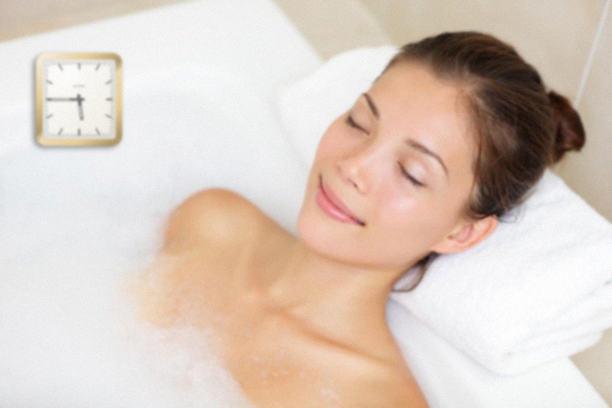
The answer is 5:45
